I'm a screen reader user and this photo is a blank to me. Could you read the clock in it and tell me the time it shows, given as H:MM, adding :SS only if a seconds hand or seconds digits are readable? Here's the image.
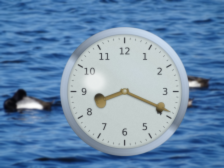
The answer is 8:19
